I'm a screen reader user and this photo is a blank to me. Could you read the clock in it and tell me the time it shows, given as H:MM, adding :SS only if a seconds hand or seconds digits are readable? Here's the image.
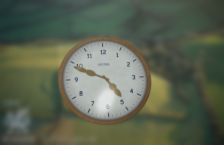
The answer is 4:49
